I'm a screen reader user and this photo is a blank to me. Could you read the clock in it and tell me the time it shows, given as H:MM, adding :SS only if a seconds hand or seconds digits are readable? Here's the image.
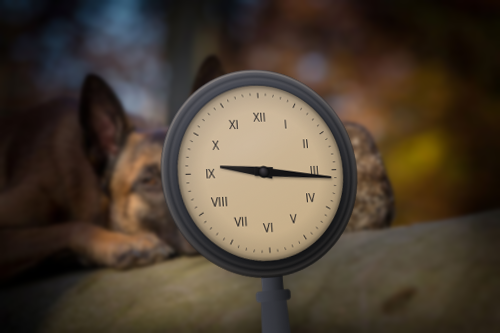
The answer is 9:16
